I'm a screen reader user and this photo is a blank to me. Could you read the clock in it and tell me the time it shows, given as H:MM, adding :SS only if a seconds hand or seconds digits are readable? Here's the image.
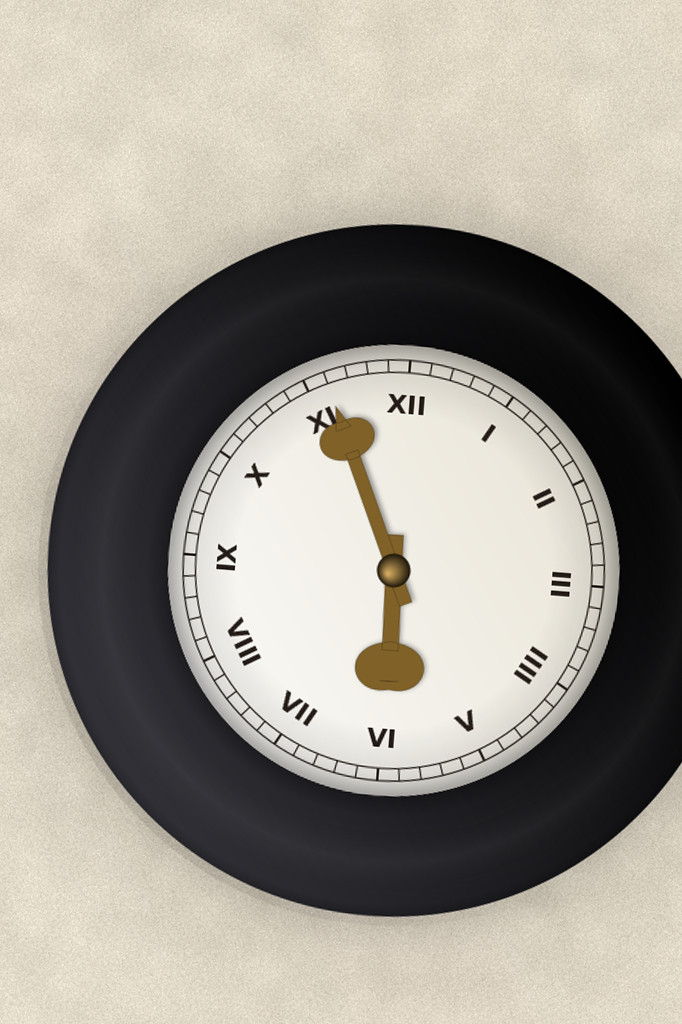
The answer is 5:56
